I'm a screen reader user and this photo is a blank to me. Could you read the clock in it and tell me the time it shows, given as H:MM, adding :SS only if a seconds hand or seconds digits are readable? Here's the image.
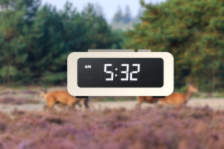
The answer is 5:32
